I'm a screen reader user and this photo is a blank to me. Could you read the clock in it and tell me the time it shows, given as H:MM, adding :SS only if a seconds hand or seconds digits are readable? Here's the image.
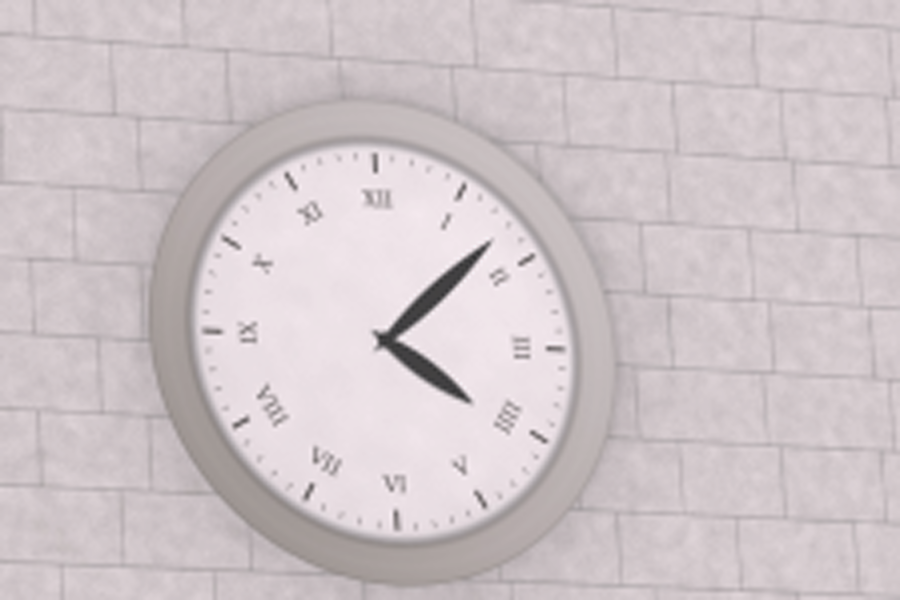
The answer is 4:08
